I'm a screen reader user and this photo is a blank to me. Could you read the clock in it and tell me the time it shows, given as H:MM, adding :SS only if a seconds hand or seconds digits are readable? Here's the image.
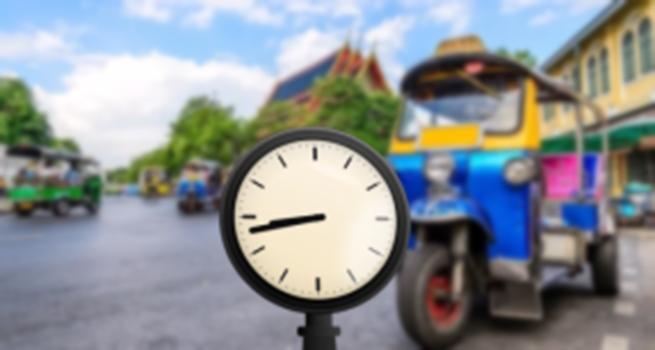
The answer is 8:43
